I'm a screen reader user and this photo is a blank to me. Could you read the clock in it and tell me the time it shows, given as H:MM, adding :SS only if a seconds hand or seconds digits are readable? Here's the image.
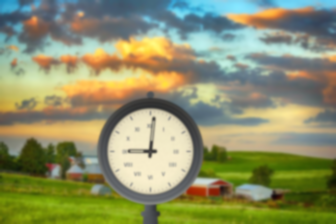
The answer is 9:01
